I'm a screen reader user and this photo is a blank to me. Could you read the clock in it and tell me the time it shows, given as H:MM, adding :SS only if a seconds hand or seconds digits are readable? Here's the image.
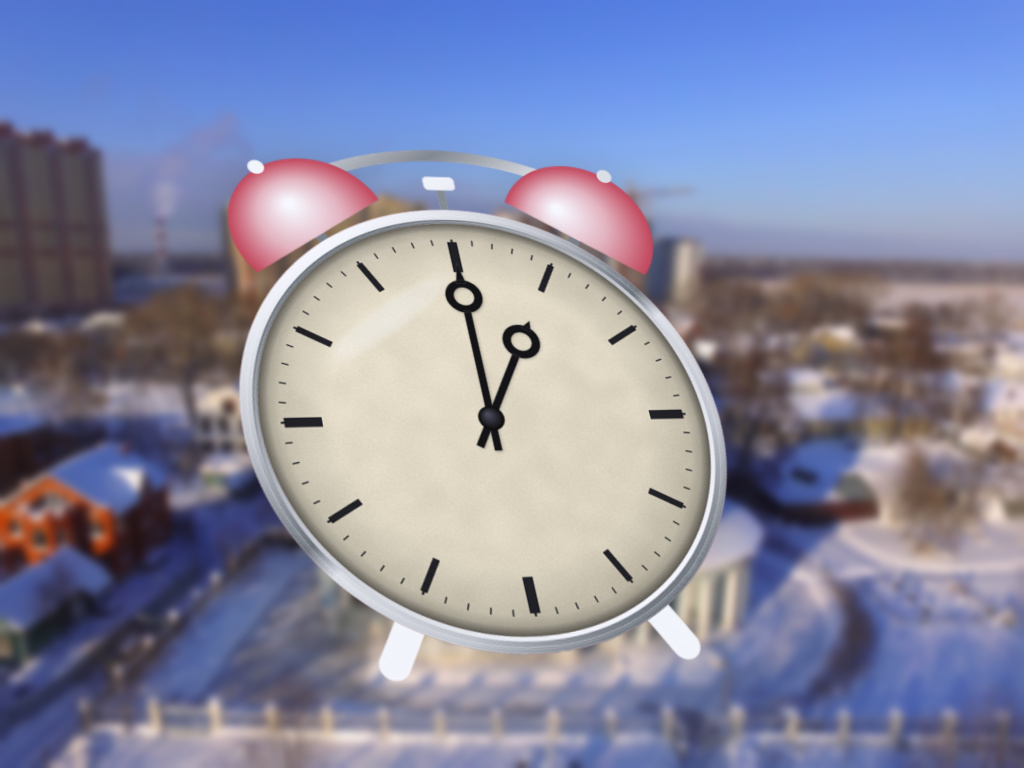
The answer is 1:00
